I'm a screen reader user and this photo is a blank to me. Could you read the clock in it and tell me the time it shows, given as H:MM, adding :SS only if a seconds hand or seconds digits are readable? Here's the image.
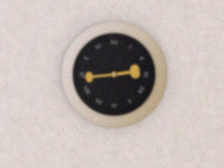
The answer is 2:44
